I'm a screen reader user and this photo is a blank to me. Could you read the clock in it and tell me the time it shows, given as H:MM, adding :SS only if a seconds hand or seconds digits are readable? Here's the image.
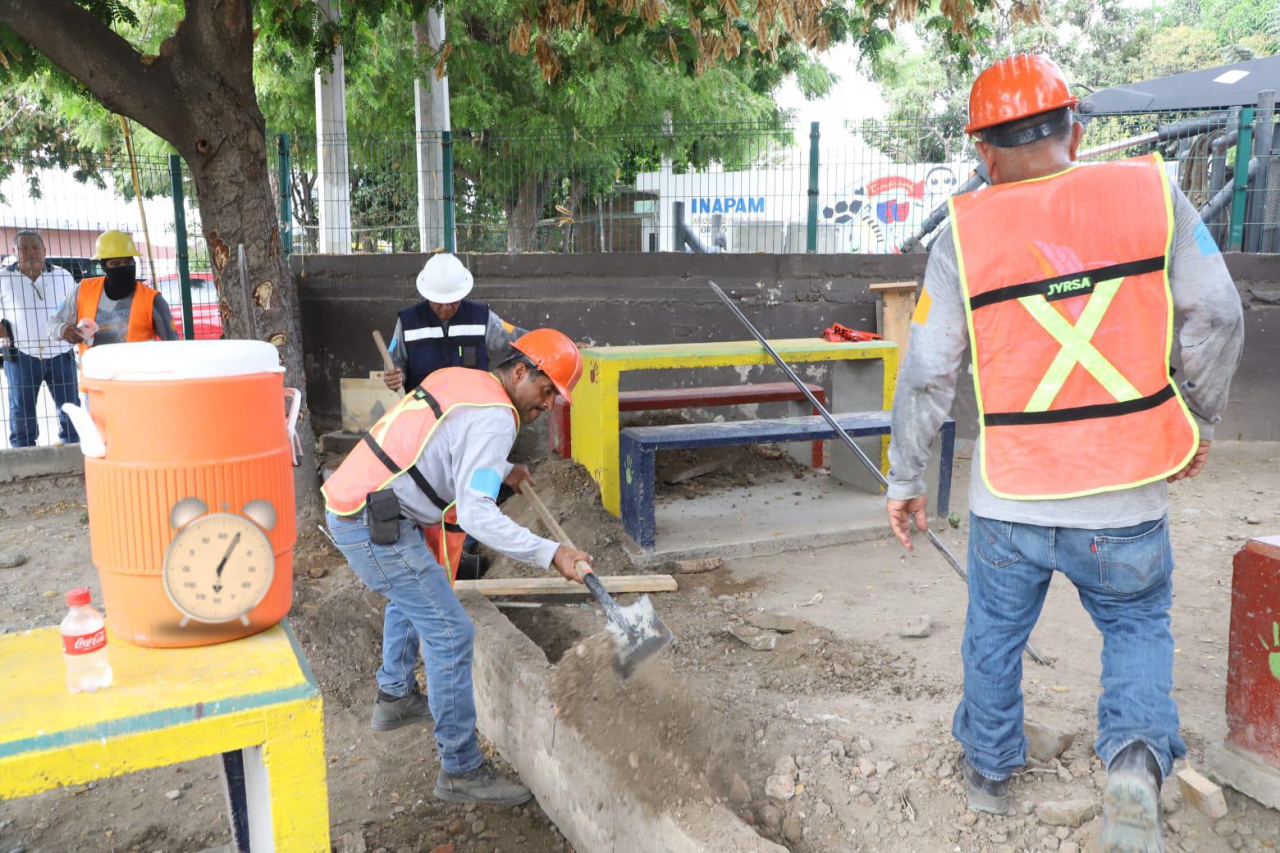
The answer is 6:04
